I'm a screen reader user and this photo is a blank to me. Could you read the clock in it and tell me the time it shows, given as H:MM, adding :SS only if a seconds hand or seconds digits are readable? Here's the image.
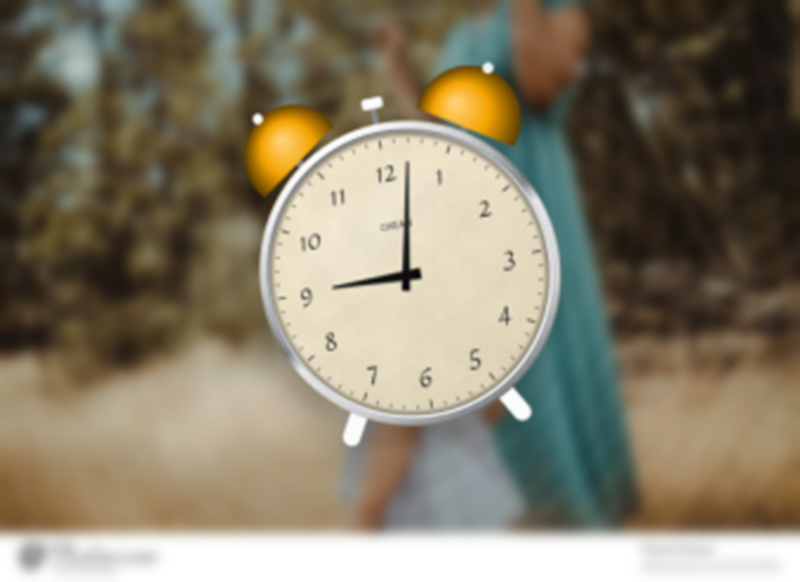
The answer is 9:02
